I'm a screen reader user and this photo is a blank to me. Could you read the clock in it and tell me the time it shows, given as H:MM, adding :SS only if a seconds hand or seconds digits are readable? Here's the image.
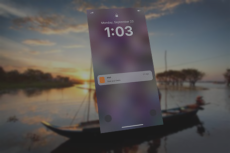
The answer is 1:03
